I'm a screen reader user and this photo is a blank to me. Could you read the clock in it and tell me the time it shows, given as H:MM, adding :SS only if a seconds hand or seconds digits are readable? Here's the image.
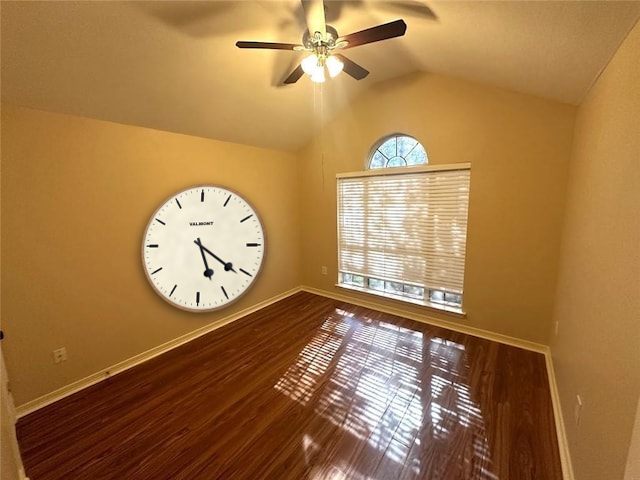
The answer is 5:21
